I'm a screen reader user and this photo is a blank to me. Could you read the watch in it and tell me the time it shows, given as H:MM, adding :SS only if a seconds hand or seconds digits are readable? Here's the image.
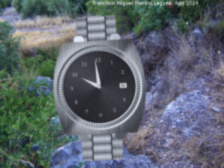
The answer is 9:59
